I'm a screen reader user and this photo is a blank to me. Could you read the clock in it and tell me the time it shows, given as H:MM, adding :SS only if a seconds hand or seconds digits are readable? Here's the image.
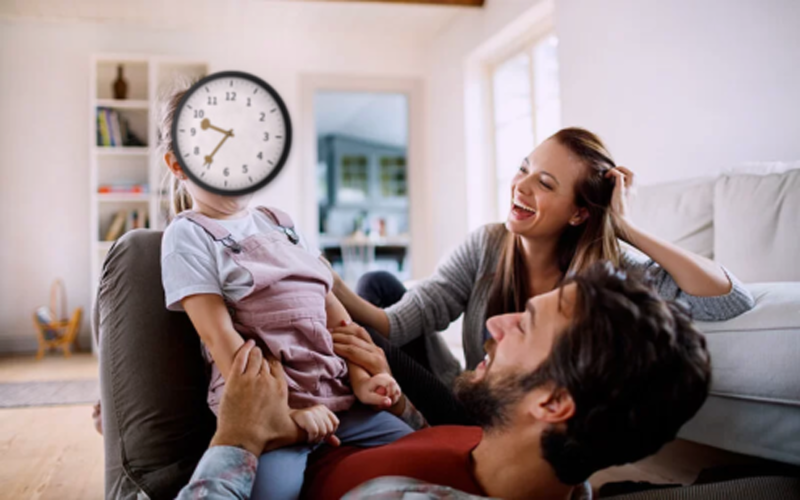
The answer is 9:36
